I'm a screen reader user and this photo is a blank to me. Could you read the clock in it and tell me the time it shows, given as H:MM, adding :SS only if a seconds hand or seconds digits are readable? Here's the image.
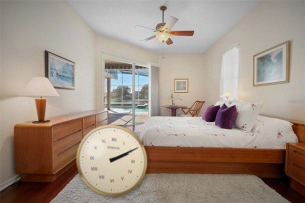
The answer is 2:10
